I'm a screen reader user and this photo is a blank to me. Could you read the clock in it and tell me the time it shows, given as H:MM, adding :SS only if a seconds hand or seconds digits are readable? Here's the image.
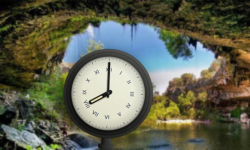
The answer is 8:00
